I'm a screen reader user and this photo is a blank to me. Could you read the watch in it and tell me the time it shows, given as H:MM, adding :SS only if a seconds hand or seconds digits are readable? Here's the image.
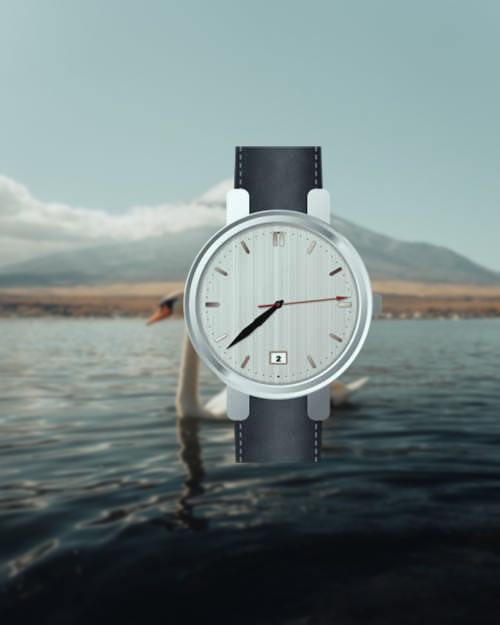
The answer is 7:38:14
